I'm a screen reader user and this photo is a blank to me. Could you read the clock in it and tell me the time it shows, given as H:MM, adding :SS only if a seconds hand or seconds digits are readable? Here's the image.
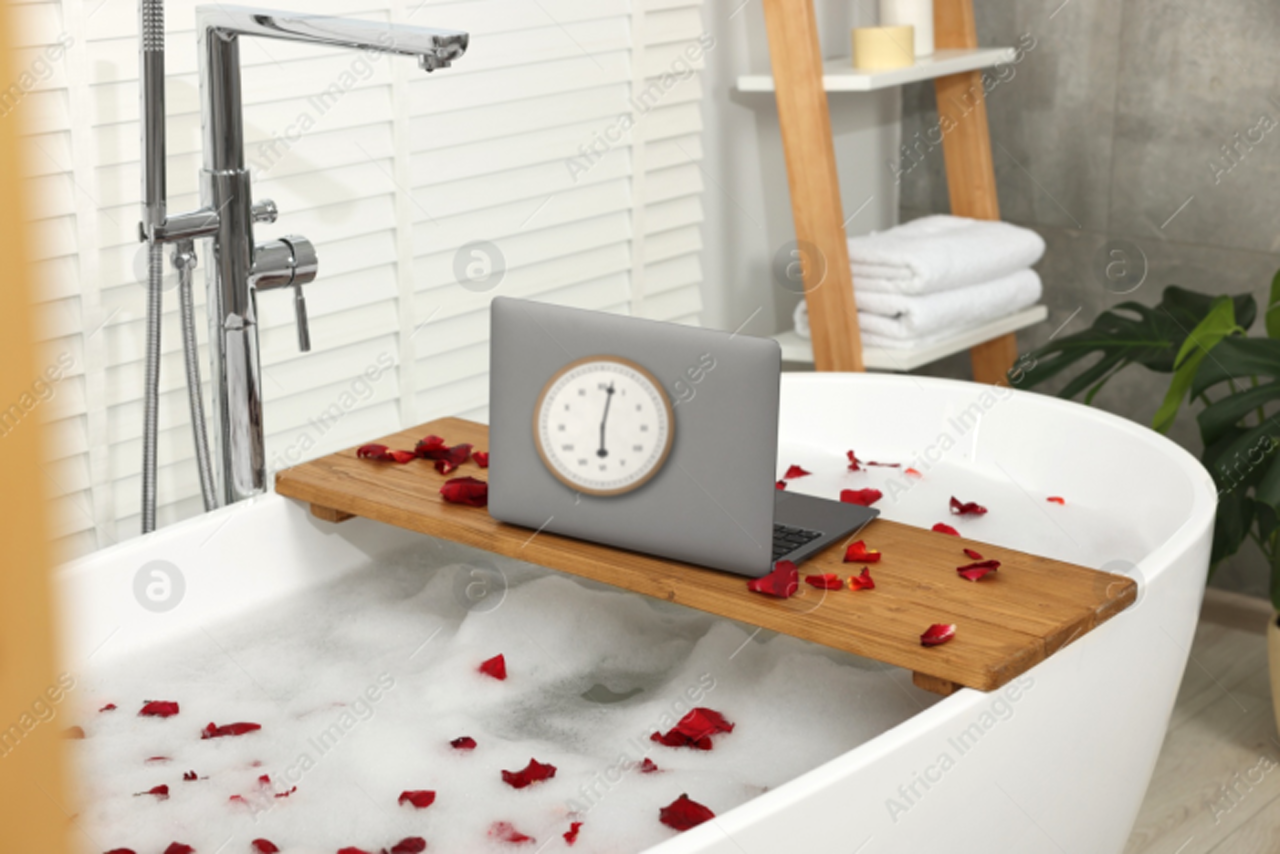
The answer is 6:02
